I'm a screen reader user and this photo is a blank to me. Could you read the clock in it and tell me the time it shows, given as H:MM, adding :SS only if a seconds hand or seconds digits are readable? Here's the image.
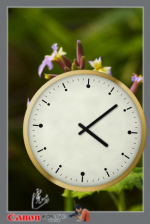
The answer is 4:08
